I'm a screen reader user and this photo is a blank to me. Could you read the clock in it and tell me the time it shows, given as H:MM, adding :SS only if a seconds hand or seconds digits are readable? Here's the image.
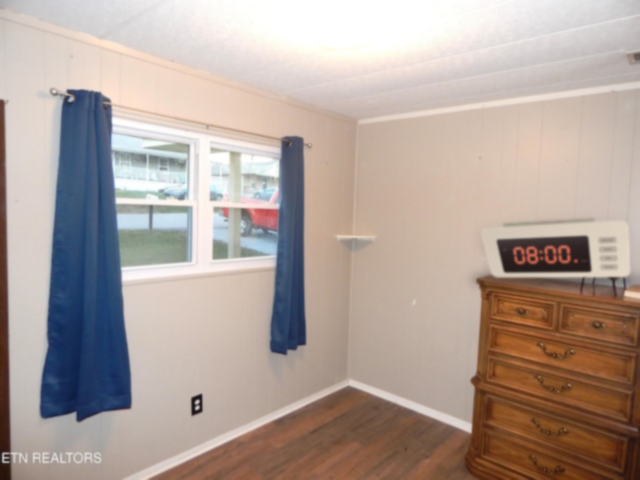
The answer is 8:00
